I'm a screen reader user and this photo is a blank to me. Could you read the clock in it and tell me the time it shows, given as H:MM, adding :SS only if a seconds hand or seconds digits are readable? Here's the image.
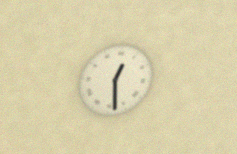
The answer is 12:28
